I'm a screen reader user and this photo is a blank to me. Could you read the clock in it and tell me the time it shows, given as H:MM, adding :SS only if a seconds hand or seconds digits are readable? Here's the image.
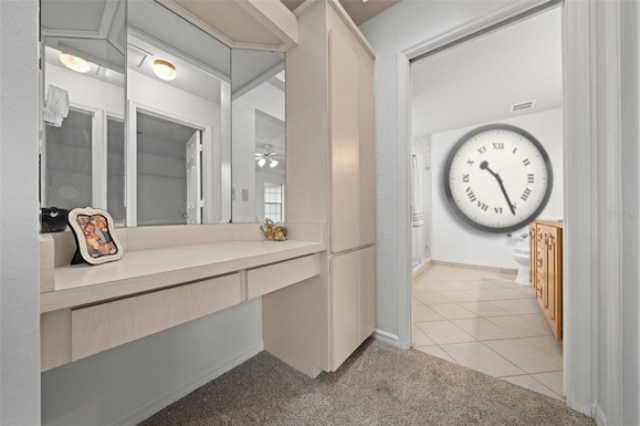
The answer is 10:26
